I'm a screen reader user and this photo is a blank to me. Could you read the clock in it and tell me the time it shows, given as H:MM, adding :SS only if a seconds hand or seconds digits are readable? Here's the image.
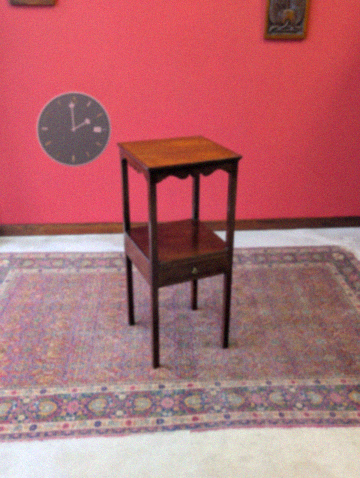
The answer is 1:59
